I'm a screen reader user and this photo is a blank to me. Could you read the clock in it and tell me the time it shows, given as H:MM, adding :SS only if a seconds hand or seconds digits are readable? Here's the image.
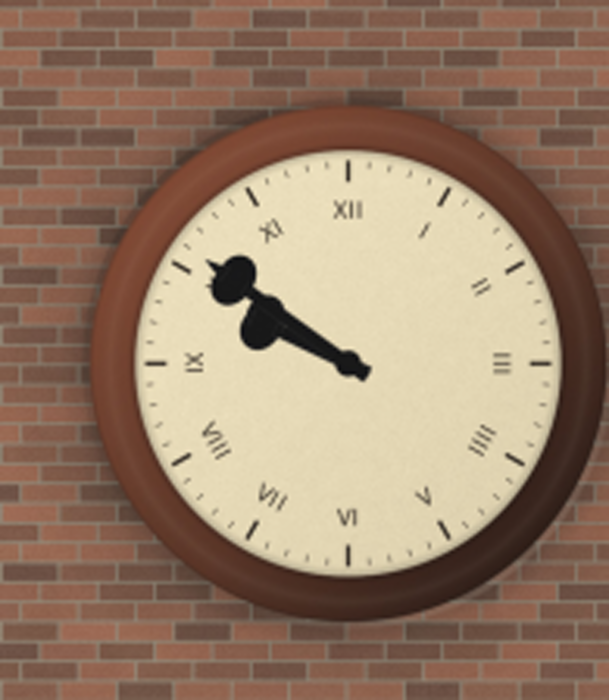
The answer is 9:51
